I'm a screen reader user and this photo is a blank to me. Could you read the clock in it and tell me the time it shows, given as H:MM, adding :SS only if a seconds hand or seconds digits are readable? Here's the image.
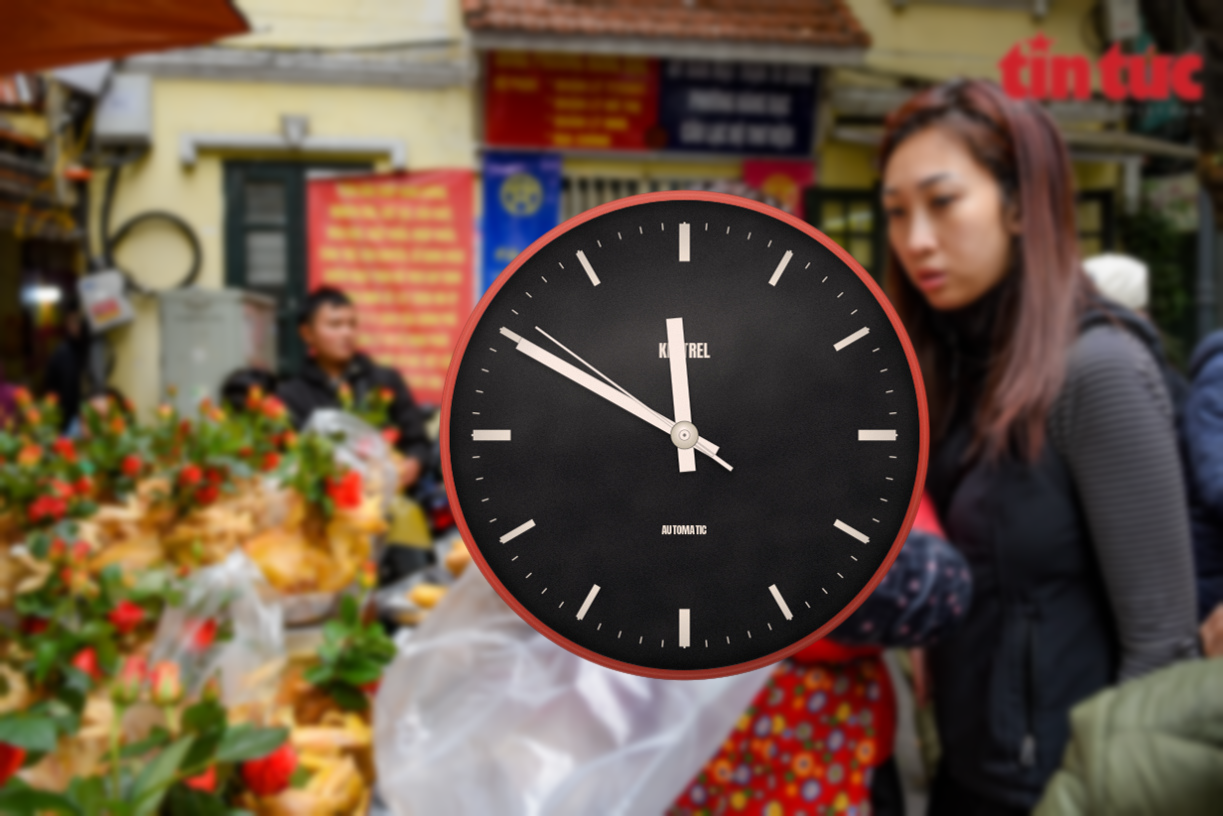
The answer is 11:49:51
